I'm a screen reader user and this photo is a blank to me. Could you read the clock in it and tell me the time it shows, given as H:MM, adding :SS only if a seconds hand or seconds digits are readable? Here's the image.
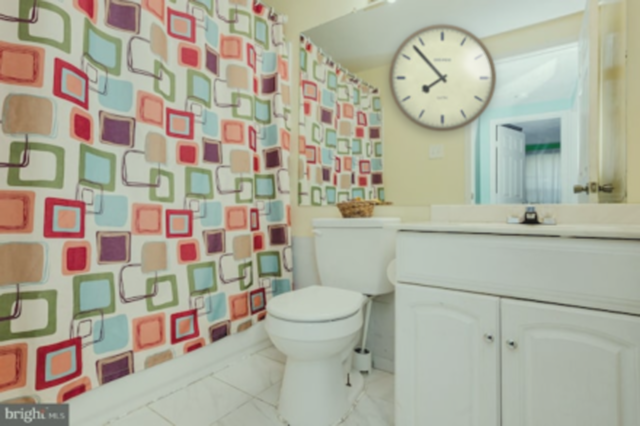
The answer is 7:53
